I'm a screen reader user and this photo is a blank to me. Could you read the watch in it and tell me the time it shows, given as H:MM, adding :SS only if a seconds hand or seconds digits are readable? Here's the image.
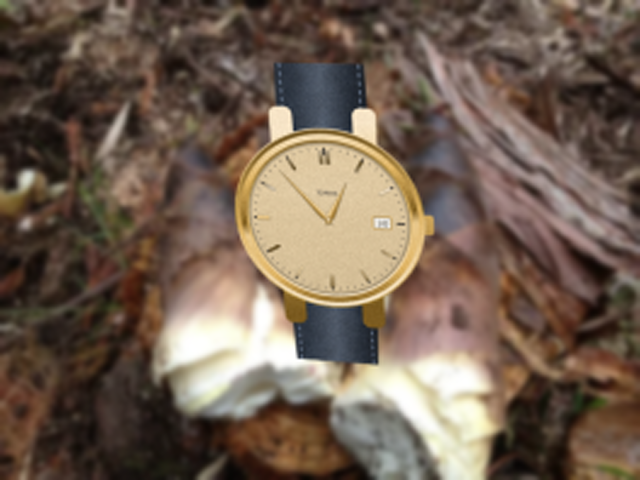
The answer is 12:53
